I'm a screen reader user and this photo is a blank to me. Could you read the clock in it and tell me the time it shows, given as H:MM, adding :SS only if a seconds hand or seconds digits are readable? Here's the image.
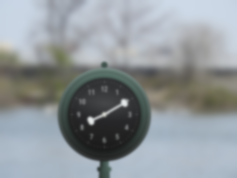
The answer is 8:10
